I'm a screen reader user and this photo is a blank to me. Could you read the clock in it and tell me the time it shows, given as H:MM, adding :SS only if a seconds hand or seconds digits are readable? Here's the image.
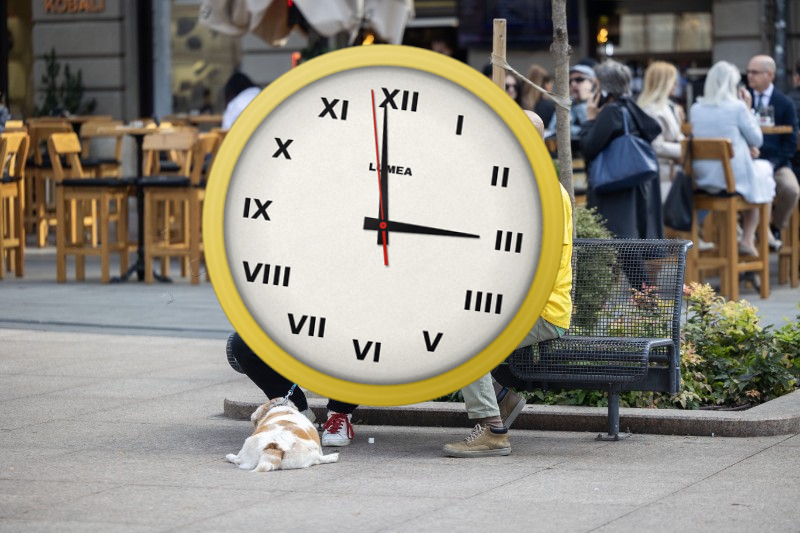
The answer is 2:58:58
